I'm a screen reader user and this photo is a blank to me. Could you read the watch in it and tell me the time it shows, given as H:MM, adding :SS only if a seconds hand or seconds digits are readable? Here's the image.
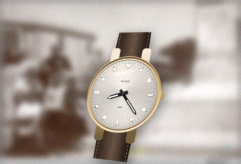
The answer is 8:23
